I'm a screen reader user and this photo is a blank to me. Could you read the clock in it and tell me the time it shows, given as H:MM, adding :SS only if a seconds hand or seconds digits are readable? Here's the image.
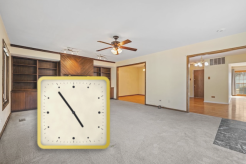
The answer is 4:54
